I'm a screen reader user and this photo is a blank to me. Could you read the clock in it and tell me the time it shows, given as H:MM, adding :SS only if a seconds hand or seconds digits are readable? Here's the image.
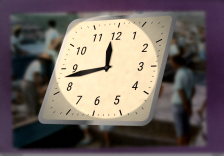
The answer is 11:43
